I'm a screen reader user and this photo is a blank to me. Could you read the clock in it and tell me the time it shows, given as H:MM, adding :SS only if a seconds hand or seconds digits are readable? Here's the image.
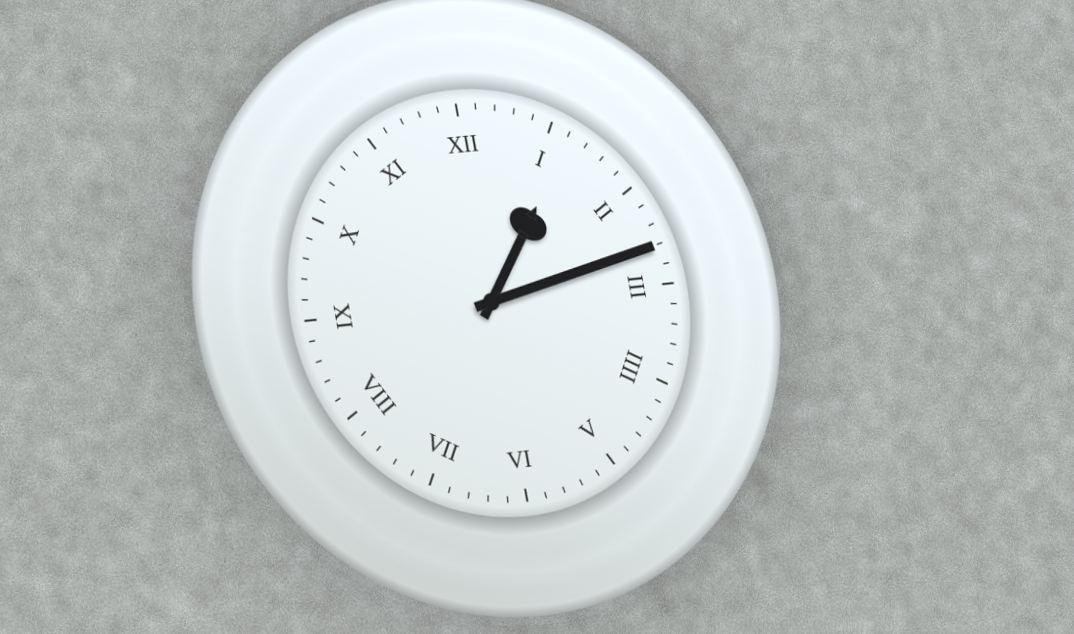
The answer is 1:13
